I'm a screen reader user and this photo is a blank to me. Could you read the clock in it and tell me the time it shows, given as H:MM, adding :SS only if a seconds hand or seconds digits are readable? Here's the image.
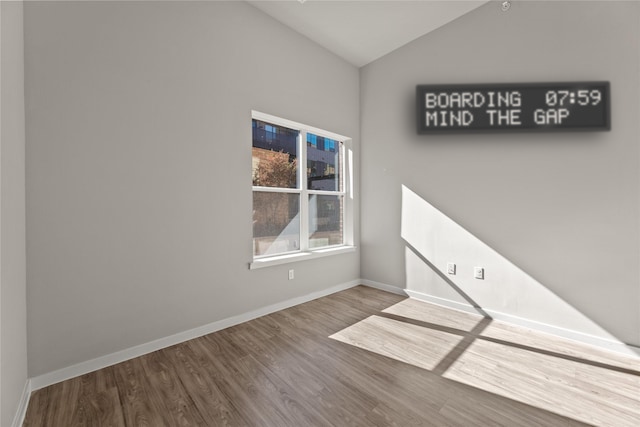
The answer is 7:59
